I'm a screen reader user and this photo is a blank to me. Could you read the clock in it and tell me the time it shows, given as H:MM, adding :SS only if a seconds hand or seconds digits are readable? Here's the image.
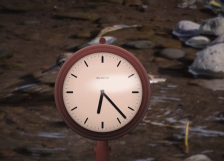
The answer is 6:23
